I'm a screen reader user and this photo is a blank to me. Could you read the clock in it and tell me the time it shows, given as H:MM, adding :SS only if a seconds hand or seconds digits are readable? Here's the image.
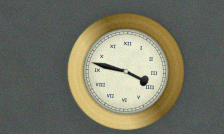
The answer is 3:47
